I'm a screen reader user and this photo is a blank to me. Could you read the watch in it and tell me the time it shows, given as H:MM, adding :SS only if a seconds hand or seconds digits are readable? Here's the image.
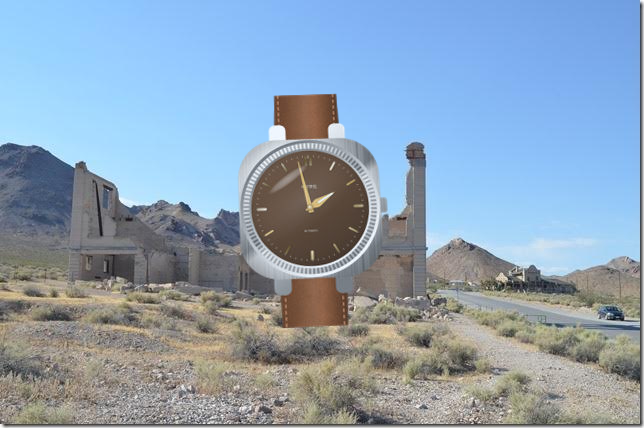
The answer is 1:58
